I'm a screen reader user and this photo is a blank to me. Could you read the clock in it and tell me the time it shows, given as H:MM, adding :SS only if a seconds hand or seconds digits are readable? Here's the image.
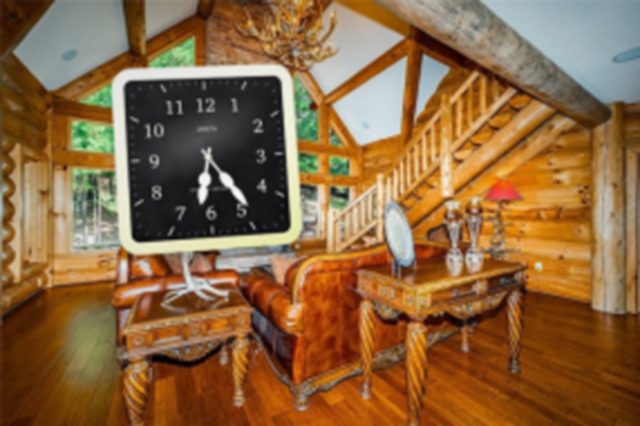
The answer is 6:24
